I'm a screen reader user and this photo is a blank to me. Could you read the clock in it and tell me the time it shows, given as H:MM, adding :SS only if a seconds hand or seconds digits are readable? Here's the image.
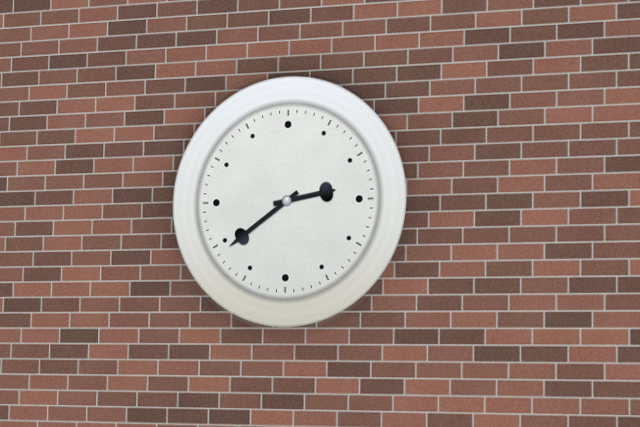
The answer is 2:39
